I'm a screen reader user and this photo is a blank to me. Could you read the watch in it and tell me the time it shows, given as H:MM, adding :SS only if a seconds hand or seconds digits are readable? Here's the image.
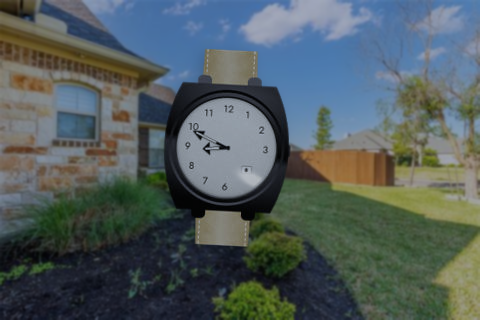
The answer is 8:49
